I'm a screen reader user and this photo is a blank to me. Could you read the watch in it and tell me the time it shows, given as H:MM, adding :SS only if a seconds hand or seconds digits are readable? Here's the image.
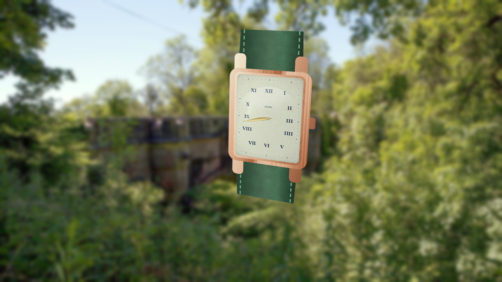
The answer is 8:43
